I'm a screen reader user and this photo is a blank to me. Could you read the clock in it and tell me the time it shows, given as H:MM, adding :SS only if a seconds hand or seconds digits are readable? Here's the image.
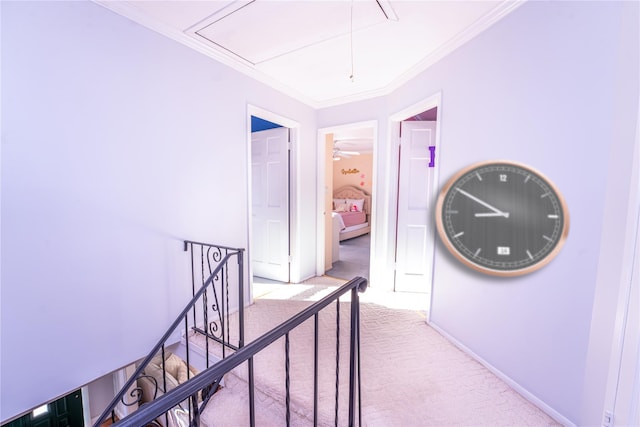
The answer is 8:50
